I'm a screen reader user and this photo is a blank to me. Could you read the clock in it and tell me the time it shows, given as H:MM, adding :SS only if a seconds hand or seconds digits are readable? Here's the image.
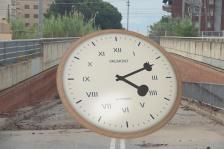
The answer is 4:11
